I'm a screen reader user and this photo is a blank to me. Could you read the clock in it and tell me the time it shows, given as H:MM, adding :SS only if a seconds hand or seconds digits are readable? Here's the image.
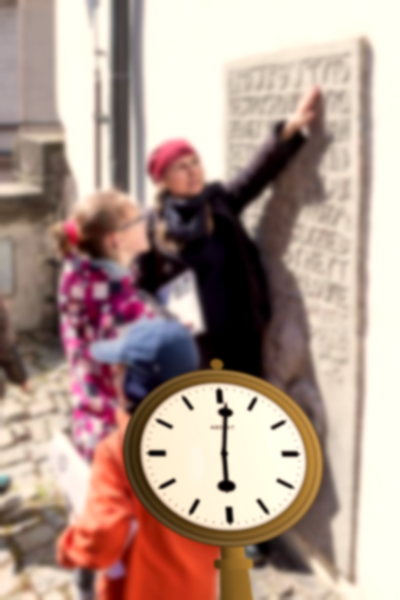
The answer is 6:01
